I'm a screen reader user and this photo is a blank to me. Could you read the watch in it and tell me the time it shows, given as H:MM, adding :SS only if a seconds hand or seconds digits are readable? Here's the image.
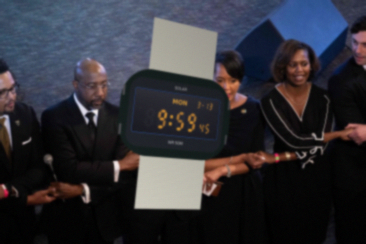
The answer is 9:59
